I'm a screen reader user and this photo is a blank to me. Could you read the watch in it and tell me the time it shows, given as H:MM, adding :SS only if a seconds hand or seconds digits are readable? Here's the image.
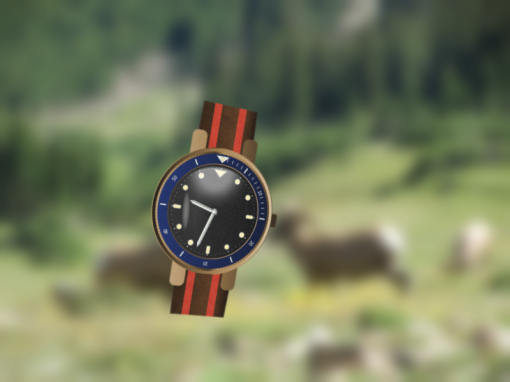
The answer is 9:33
